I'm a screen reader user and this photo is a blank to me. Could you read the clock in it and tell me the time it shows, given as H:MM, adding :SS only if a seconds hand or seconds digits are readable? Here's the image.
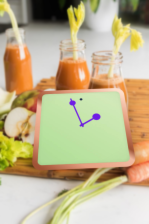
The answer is 1:57
